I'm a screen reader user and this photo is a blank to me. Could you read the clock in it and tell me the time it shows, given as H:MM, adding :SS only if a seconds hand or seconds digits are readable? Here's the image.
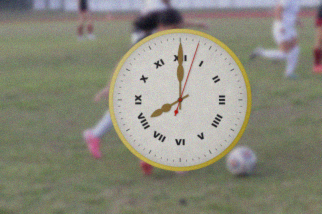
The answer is 8:00:03
